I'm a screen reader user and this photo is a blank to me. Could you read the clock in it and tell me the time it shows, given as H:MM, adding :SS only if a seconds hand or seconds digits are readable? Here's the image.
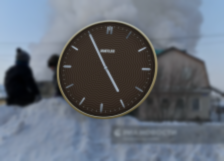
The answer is 4:55
